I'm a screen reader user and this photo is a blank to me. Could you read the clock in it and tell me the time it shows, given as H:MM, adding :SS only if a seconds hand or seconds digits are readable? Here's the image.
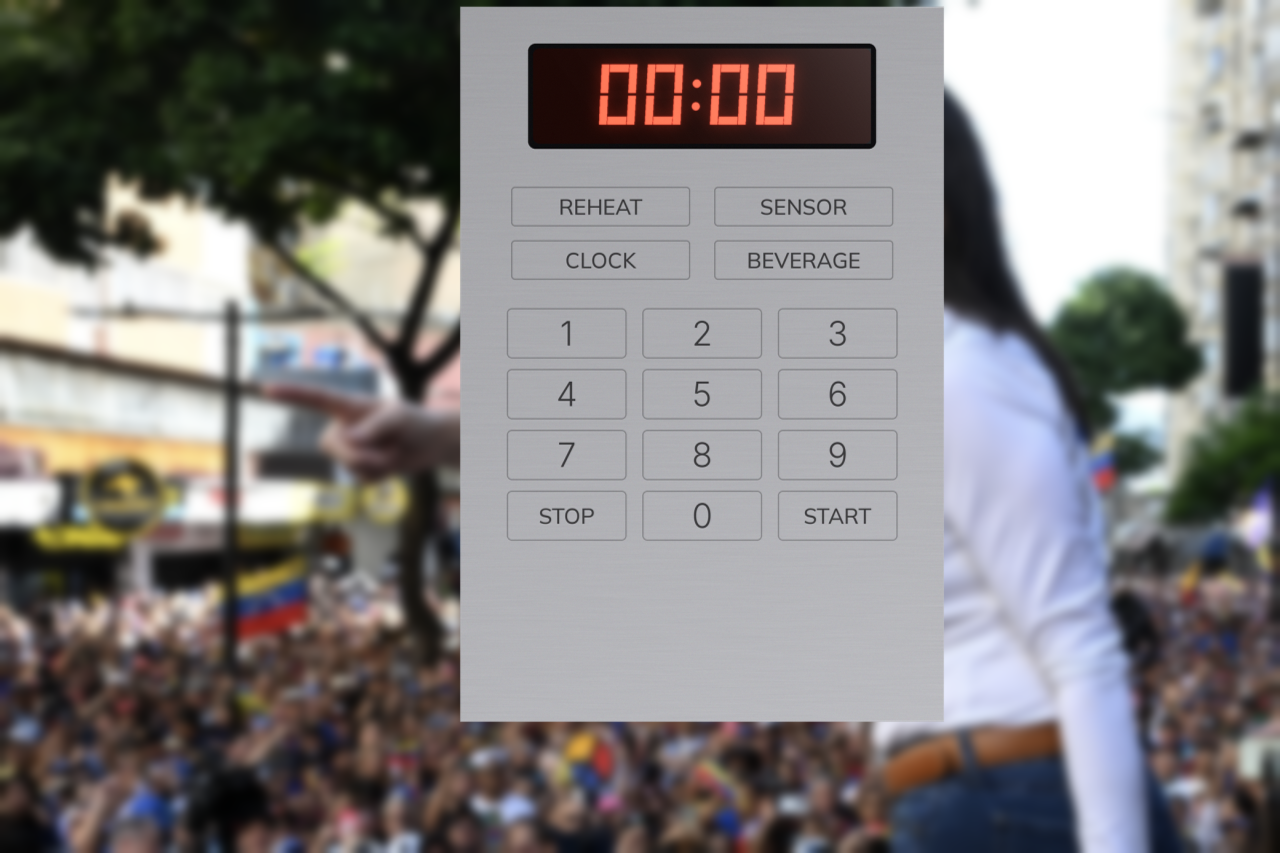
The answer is 0:00
